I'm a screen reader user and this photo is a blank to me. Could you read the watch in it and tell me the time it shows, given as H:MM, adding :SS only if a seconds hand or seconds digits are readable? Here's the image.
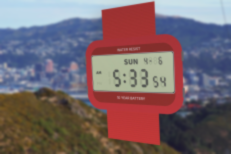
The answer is 5:33:54
